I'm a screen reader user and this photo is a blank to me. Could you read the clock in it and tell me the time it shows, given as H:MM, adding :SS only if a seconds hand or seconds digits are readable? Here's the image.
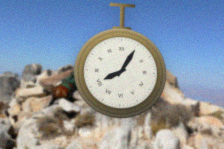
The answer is 8:05
